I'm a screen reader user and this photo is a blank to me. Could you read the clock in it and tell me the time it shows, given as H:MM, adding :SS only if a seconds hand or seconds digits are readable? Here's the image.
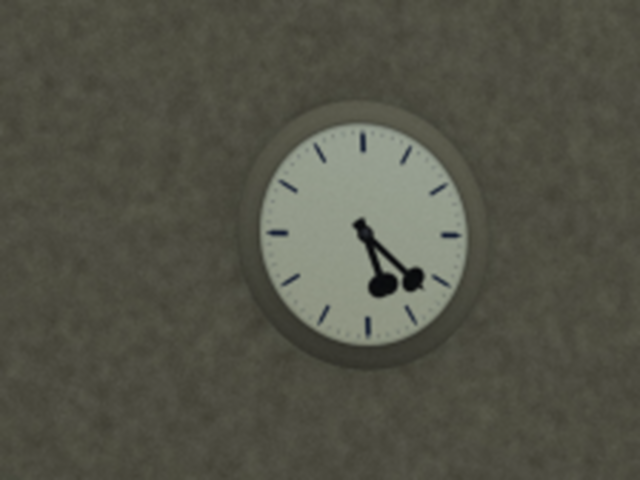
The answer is 5:22
